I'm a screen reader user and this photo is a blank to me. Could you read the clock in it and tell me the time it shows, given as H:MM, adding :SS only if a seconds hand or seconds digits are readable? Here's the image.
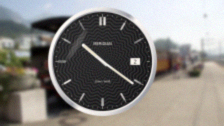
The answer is 10:21
